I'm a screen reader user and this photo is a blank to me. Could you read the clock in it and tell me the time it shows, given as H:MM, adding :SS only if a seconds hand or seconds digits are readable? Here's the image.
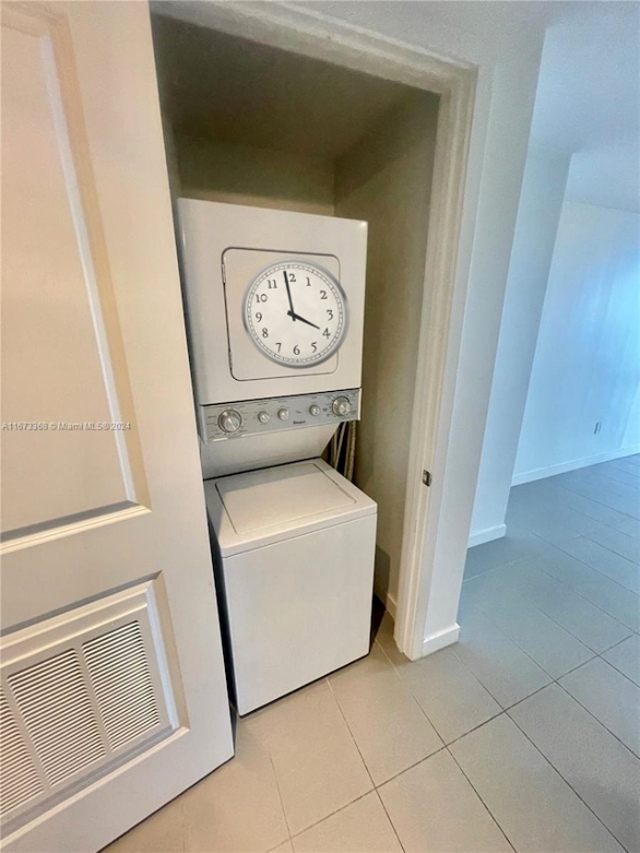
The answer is 3:59
